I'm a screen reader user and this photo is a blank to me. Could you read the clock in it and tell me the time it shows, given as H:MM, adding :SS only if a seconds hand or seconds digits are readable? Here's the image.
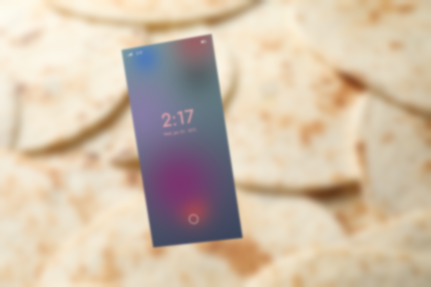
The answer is 2:17
